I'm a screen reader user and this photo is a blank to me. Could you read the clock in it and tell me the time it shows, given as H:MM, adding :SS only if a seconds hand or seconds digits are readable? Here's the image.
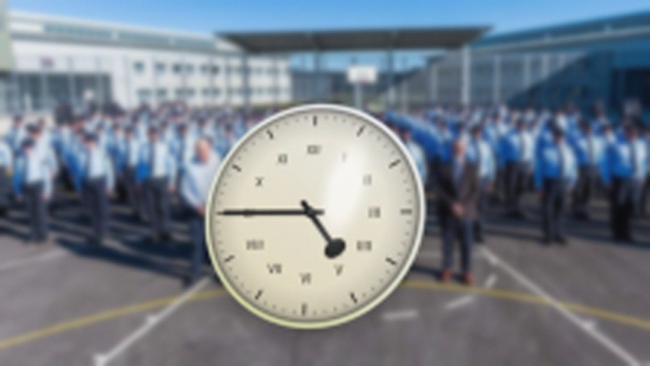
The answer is 4:45
